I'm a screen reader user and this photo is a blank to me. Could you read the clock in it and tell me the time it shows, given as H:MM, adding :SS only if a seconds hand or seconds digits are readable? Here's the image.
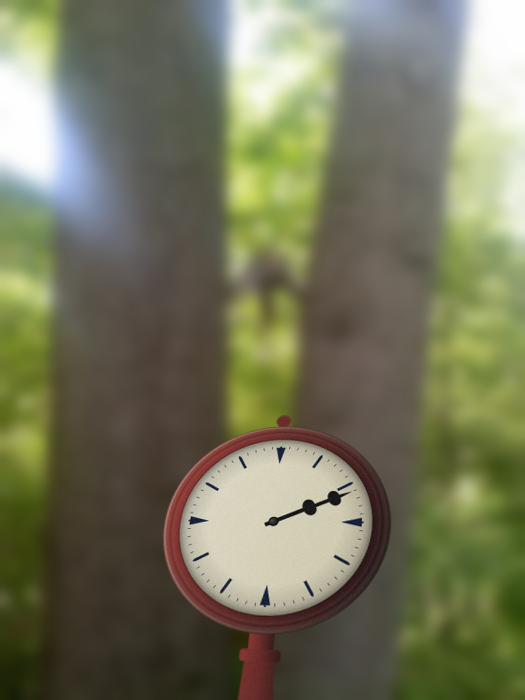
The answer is 2:11
